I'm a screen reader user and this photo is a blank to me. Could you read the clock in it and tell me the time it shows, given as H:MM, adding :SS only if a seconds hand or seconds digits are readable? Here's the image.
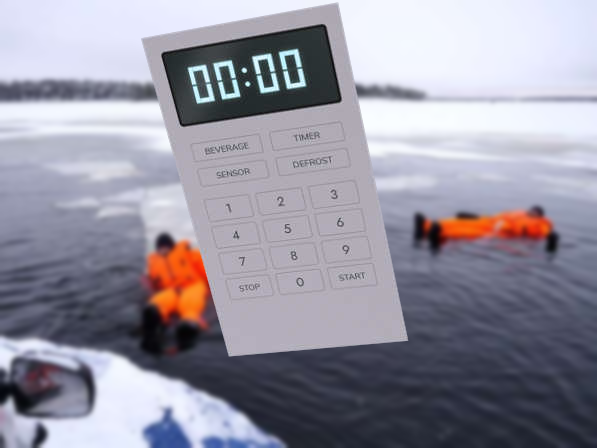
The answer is 0:00
